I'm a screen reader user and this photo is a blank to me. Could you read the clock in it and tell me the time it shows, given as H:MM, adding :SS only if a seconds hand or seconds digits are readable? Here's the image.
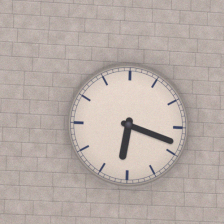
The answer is 6:18
